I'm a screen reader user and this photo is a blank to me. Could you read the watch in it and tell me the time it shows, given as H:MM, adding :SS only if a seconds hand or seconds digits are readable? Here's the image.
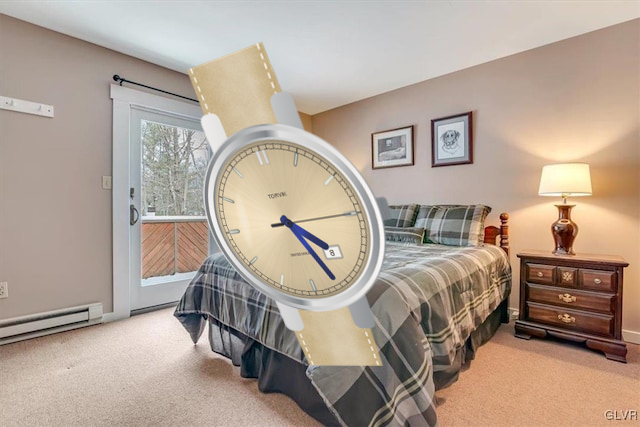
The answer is 4:26:15
